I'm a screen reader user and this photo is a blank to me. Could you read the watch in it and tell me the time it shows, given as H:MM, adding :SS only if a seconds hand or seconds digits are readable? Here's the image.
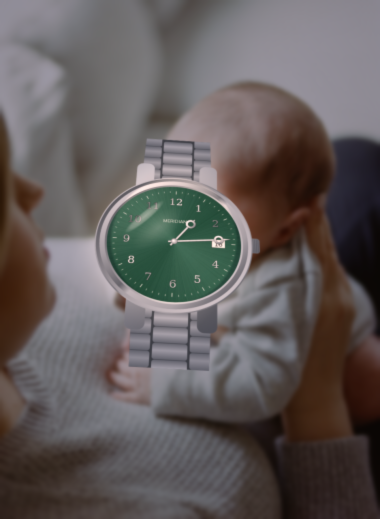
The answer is 1:14
